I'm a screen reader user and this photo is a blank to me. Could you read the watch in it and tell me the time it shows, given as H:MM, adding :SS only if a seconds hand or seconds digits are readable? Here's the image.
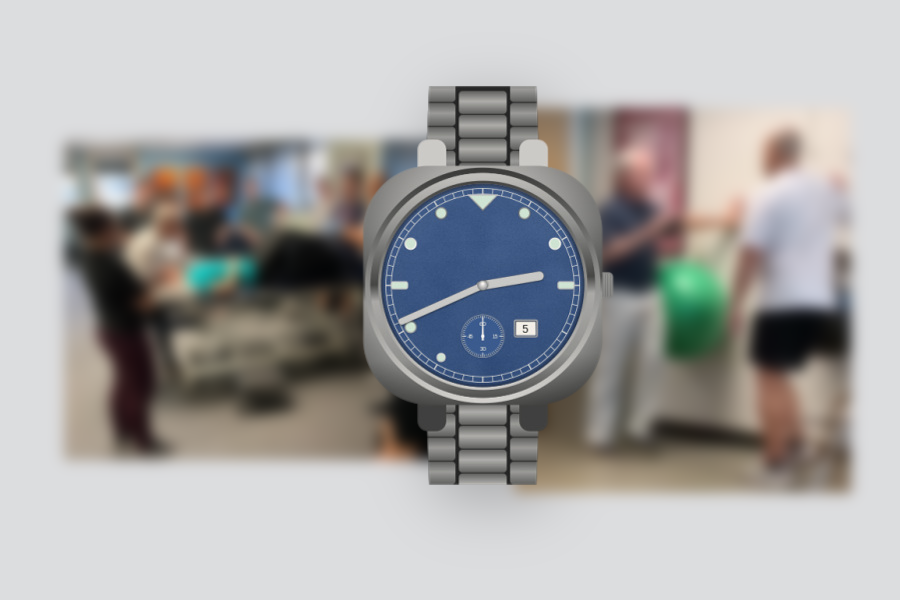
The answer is 2:41
